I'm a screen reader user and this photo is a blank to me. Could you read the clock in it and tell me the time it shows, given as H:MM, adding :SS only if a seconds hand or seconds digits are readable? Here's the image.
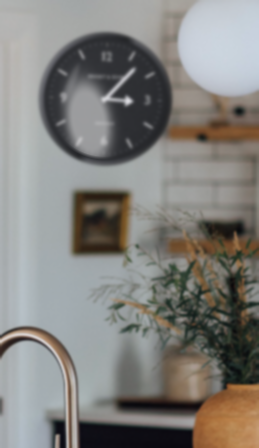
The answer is 3:07
